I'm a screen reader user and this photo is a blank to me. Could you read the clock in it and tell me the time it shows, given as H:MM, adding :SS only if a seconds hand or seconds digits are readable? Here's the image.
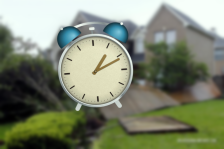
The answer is 1:11
